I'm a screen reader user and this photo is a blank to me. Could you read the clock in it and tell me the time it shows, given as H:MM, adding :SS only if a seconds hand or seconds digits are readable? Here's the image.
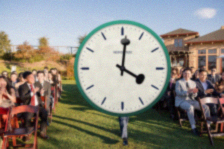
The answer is 4:01
